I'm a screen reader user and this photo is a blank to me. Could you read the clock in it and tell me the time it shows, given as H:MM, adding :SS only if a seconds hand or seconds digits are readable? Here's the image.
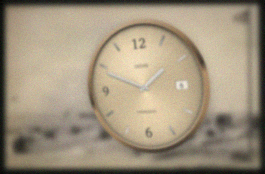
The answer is 1:49
